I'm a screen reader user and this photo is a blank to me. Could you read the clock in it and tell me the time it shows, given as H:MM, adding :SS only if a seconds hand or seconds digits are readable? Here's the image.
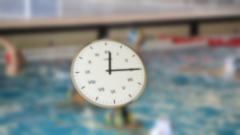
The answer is 12:15
